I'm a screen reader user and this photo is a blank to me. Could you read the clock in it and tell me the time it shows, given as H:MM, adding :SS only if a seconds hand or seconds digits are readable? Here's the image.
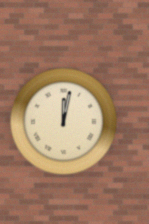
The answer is 12:02
